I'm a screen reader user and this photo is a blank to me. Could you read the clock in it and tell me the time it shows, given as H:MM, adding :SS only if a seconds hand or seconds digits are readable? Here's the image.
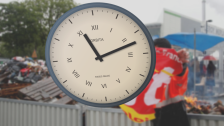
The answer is 11:12
